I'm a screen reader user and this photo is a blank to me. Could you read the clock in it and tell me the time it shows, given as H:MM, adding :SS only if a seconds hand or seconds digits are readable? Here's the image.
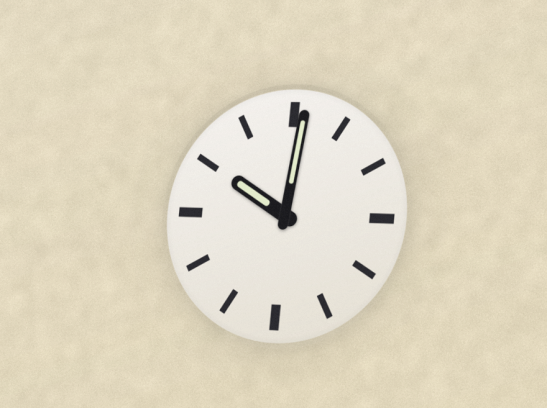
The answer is 10:01
